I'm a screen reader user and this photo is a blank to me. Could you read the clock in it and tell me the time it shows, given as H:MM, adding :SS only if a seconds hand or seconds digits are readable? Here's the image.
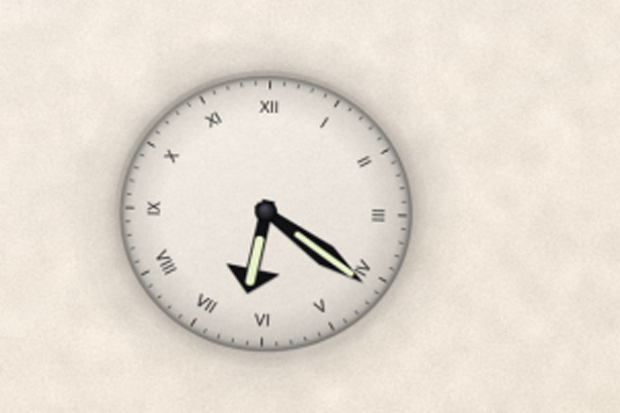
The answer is 6:21
